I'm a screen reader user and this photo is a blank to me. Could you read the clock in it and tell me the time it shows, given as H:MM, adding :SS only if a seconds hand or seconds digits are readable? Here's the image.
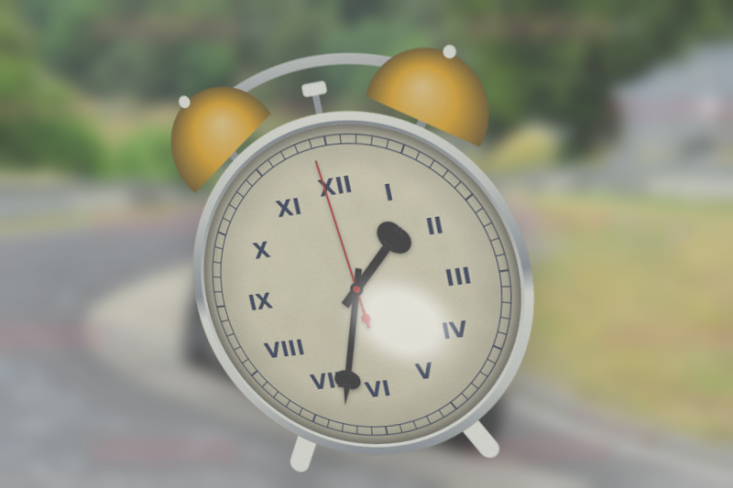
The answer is 1:32:59
